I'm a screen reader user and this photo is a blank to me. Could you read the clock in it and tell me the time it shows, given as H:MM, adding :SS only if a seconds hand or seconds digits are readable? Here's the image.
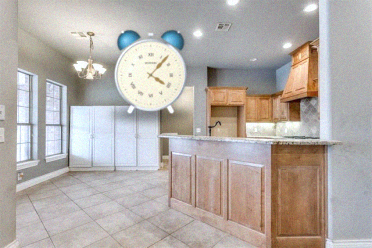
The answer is 4:07
